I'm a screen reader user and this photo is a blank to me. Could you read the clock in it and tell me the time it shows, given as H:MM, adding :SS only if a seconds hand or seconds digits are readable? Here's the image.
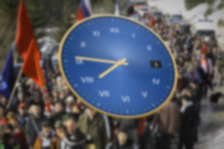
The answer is 7:46
